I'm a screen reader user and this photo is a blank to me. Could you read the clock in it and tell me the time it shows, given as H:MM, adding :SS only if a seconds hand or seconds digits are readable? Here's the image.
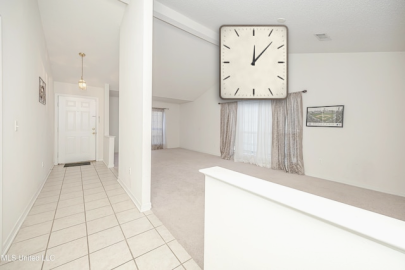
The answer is 12:07
